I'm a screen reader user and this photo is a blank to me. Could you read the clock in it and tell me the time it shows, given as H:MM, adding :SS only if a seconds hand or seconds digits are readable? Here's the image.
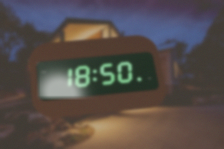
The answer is 18:50
